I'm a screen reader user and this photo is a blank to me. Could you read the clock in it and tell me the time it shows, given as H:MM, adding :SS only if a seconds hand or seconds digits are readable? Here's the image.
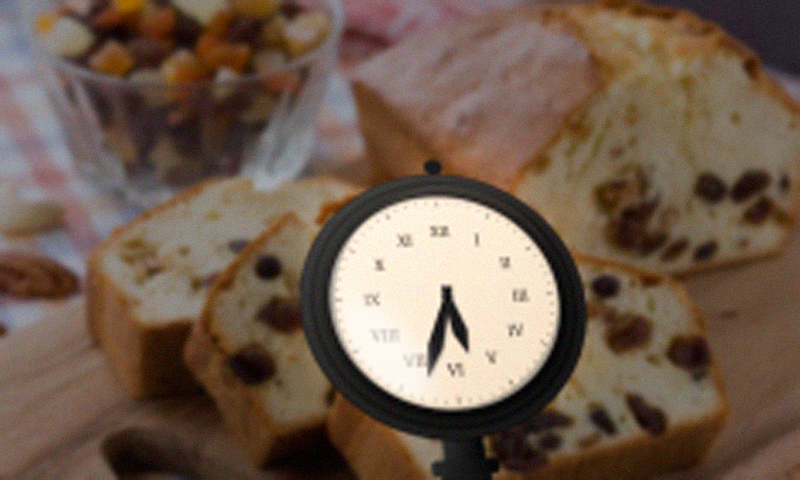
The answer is 5:33
